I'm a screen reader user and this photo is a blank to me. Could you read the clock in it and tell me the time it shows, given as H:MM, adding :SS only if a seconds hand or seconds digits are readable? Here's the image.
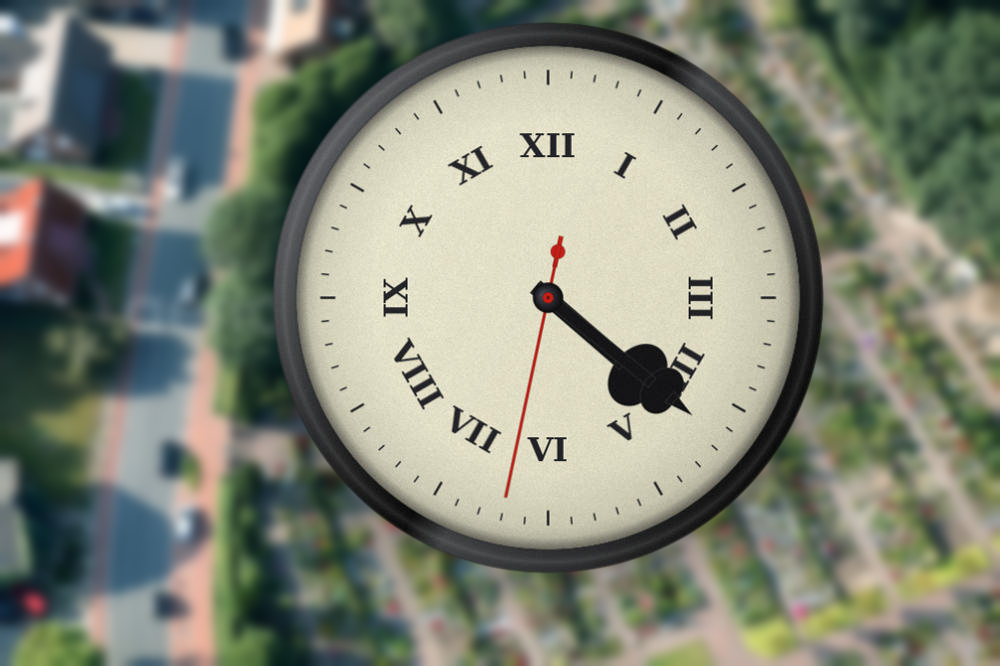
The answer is 4:21:32
